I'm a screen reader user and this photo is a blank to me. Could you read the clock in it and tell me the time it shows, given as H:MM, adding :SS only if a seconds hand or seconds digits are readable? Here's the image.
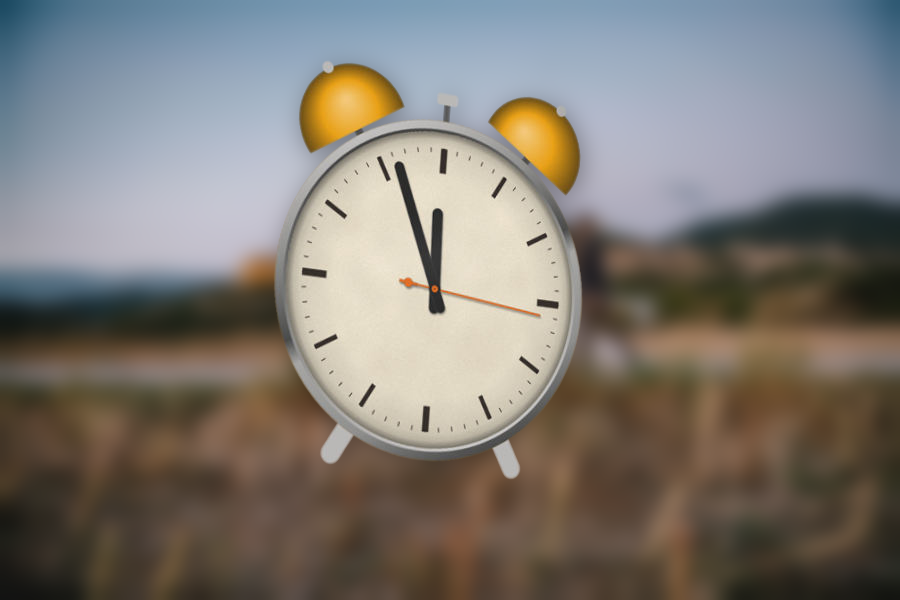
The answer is 11:56:16
